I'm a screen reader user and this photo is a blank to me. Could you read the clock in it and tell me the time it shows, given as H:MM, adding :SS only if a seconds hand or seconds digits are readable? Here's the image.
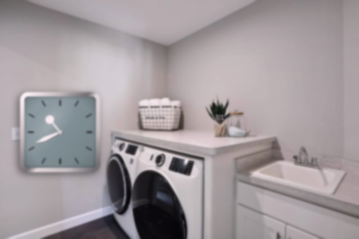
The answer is 10:41
